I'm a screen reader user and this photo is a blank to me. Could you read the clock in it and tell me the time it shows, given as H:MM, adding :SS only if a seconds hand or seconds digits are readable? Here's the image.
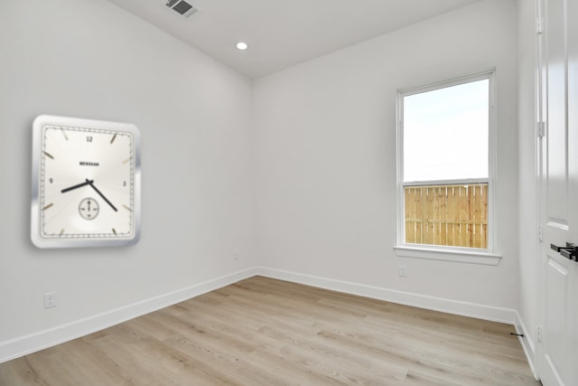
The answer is 8:22
